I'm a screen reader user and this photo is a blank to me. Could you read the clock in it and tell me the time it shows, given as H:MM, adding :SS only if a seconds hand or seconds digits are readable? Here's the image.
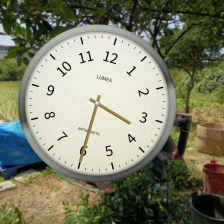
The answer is 3:30
